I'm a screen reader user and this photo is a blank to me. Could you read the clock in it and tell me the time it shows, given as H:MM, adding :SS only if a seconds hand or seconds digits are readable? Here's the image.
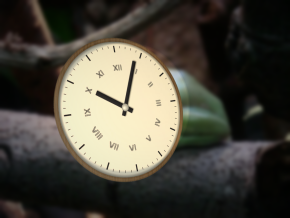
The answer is 10:04
